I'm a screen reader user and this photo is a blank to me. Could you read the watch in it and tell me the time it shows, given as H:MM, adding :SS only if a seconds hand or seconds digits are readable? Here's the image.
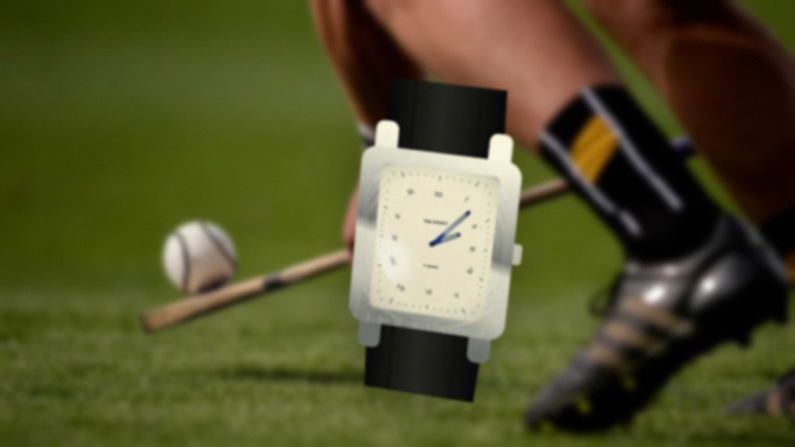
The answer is 2:07
